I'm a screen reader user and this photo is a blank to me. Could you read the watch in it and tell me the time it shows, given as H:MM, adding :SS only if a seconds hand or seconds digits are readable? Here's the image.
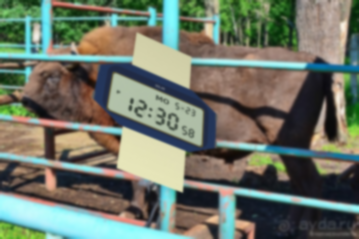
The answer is 12:30
